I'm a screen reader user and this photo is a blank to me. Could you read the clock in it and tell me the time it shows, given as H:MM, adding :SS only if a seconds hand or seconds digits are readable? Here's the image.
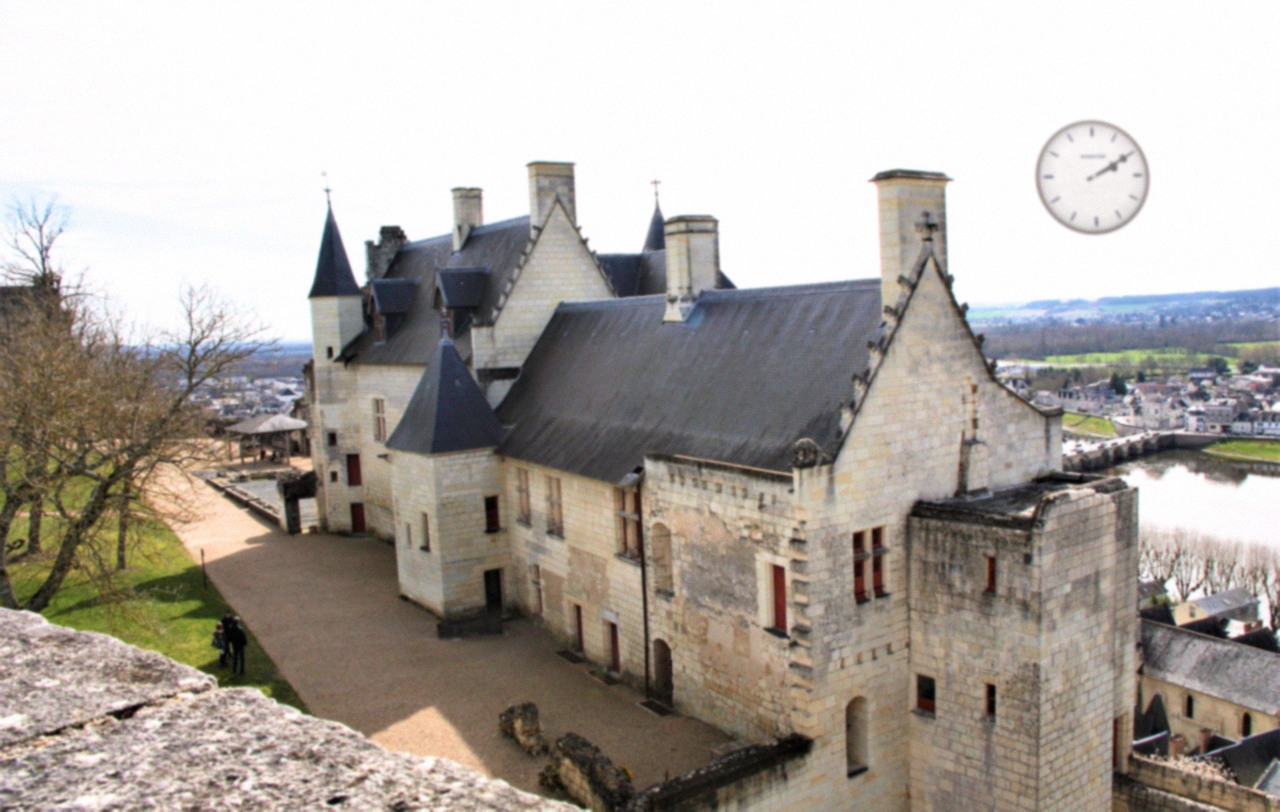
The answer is 2:10
